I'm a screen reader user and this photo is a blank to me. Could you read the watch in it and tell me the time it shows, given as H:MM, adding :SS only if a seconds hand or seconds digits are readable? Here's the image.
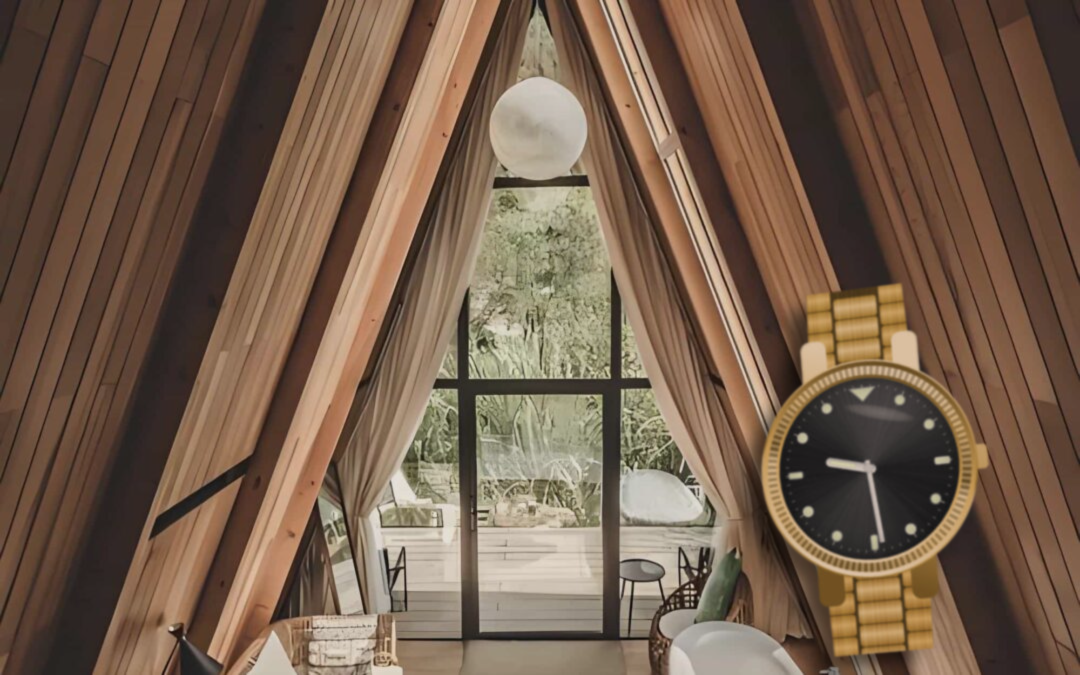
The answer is 9:29
